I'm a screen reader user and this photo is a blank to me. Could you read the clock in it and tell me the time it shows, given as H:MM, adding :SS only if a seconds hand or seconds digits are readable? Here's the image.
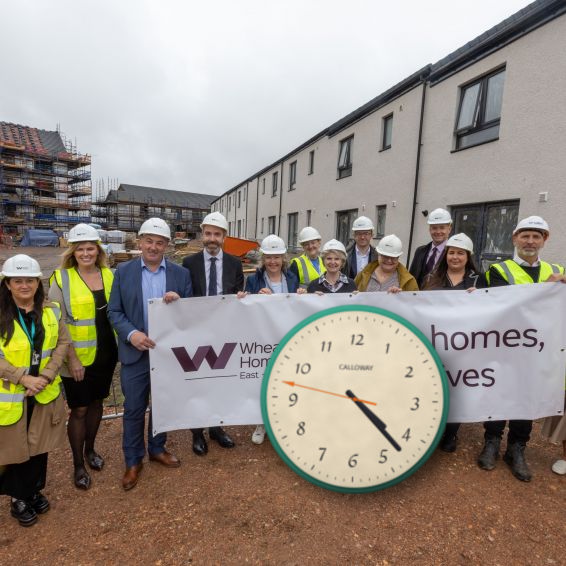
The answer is 4:22:47
